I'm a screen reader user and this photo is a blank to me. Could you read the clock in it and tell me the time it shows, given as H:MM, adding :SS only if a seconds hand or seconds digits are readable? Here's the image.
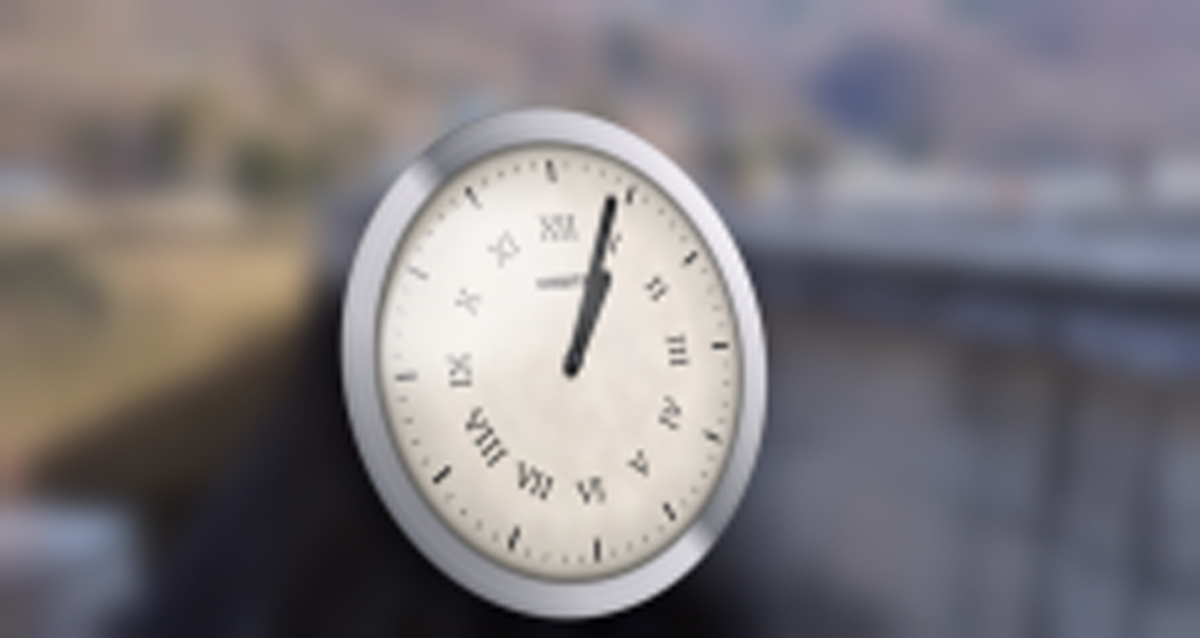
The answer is 1:04
